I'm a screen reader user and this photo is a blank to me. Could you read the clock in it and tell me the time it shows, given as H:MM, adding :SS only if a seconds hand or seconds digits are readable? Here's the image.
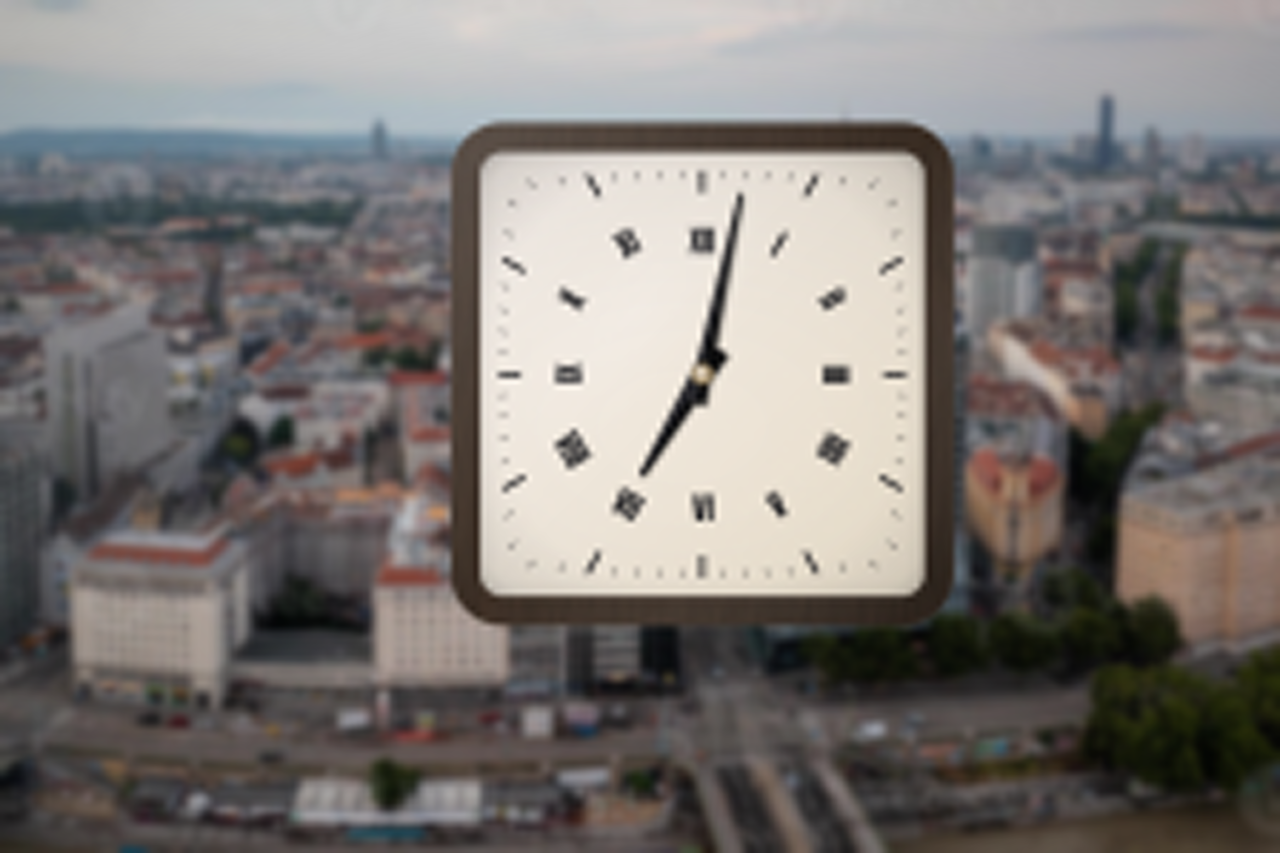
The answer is 7:02
